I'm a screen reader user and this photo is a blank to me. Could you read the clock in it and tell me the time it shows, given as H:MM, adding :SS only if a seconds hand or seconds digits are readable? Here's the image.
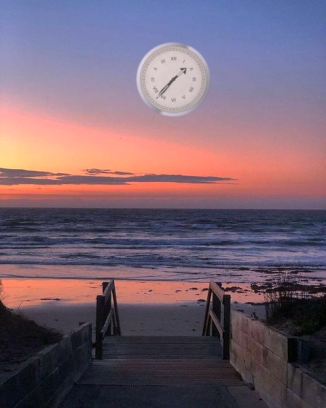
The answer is 1:37
